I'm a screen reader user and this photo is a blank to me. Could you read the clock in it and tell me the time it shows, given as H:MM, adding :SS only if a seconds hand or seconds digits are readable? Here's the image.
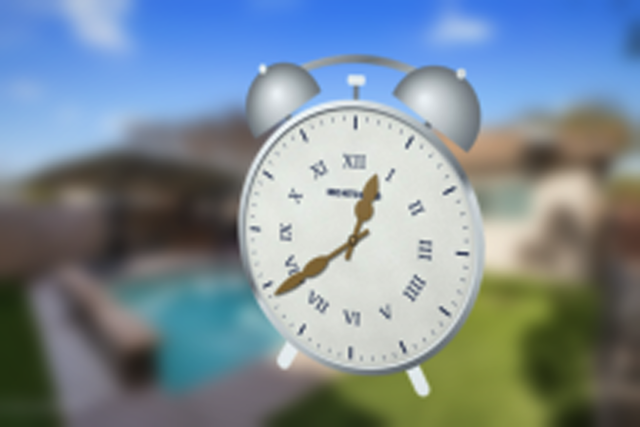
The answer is 12:39
